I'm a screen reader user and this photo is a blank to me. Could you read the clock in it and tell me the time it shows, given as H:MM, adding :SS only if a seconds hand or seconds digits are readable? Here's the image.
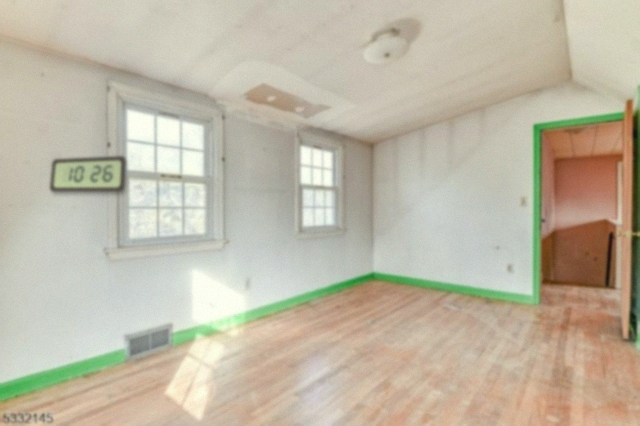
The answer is 10:26
